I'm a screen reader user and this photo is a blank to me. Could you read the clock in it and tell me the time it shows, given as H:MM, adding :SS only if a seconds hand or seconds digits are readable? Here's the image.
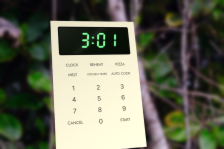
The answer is 3:01
